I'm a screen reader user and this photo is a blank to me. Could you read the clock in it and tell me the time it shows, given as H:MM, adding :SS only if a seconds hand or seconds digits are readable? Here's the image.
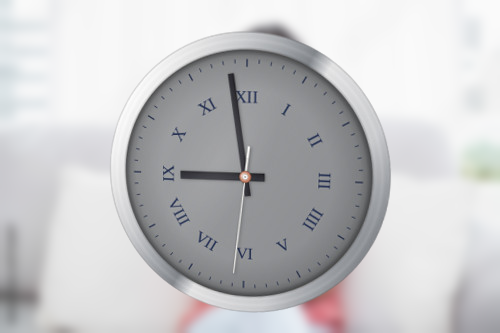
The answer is 8:58:31
